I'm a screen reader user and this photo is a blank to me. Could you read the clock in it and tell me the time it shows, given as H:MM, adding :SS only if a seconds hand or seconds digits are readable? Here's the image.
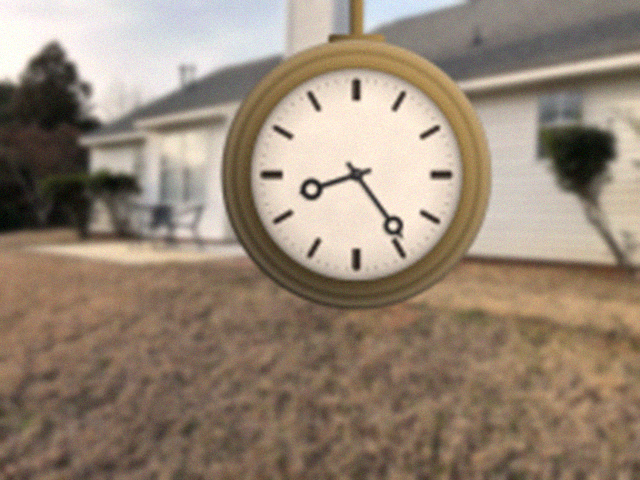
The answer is 8:24
